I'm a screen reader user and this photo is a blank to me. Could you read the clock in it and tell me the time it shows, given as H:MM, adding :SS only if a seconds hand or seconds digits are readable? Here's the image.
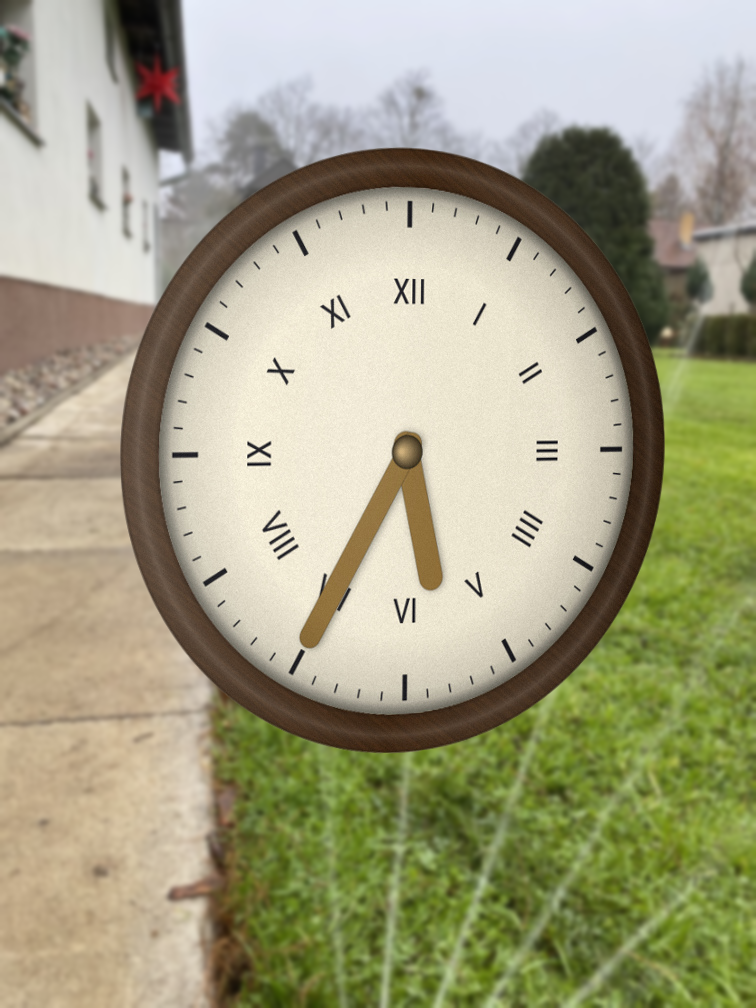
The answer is 5:35
